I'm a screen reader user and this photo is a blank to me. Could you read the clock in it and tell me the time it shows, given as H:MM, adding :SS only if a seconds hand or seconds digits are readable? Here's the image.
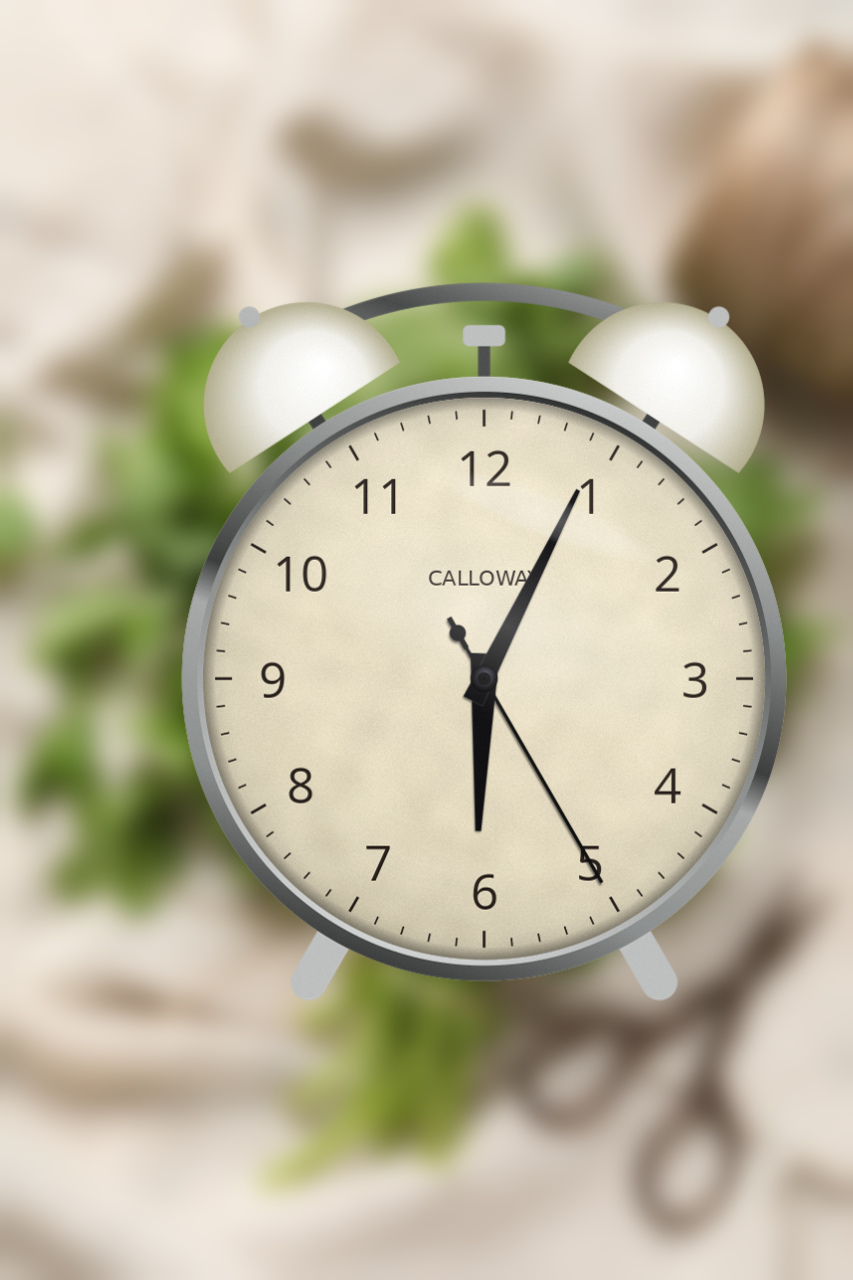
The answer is 6:04:25
